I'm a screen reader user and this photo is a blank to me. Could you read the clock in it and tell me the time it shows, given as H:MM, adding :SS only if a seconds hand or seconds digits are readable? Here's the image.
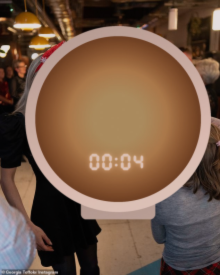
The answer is 0:04
